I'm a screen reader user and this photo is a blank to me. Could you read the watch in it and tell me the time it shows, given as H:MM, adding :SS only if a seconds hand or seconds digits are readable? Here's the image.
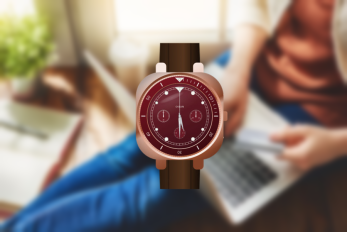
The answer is 5:30
